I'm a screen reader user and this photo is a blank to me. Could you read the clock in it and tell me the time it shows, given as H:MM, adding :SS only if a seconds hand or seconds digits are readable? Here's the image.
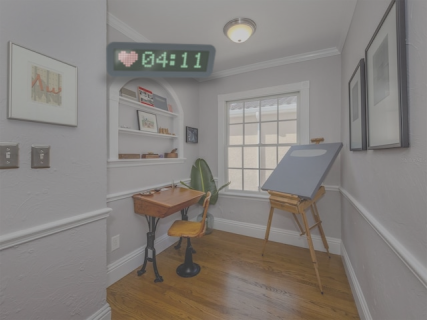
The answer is 4:11
